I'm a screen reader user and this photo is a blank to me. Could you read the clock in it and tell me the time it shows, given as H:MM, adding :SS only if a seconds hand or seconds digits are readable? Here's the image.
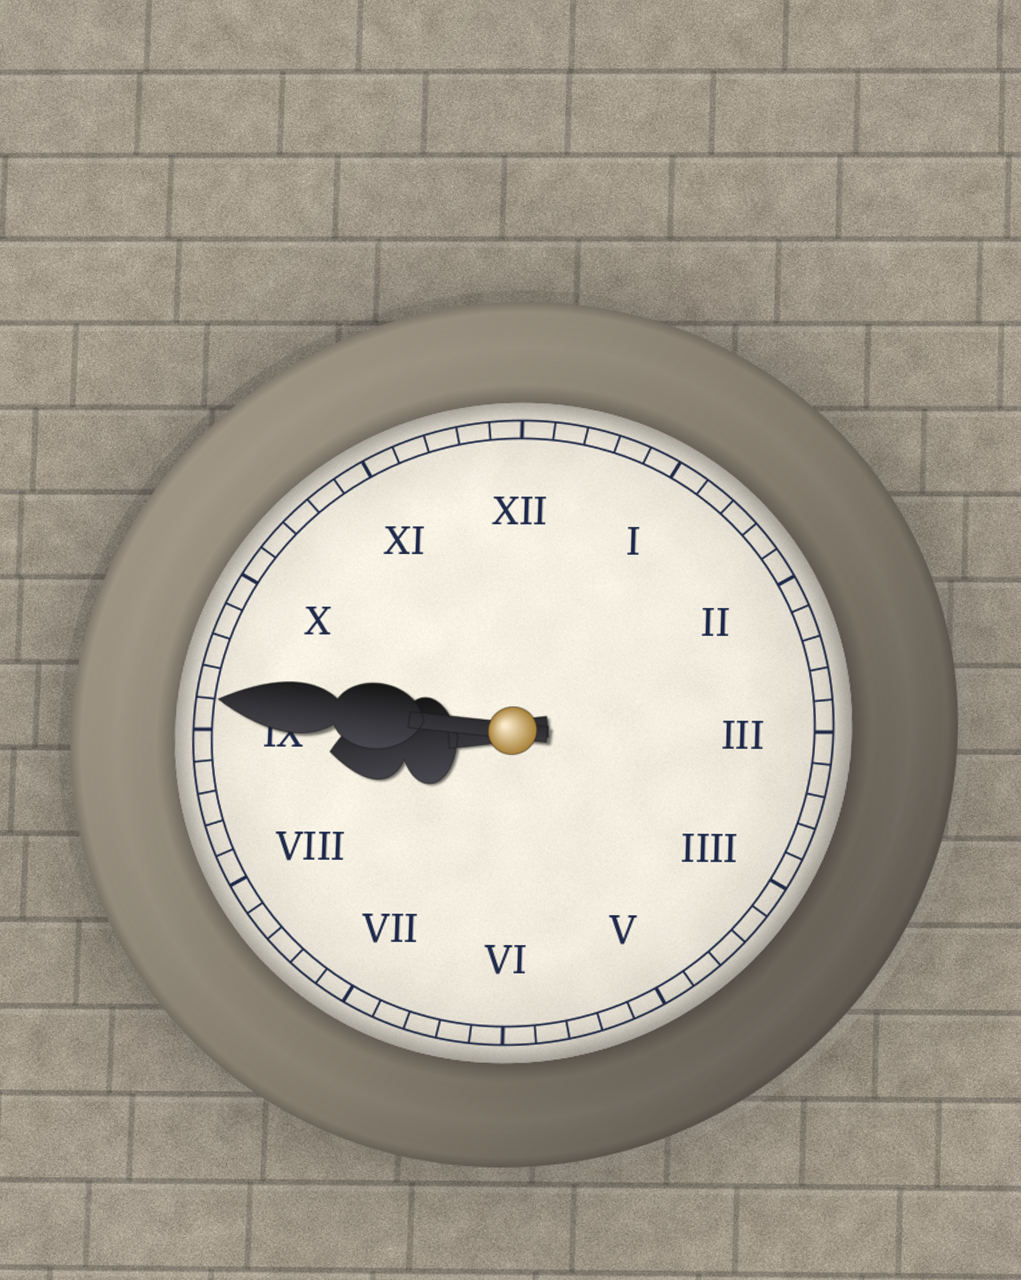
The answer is 8:46
